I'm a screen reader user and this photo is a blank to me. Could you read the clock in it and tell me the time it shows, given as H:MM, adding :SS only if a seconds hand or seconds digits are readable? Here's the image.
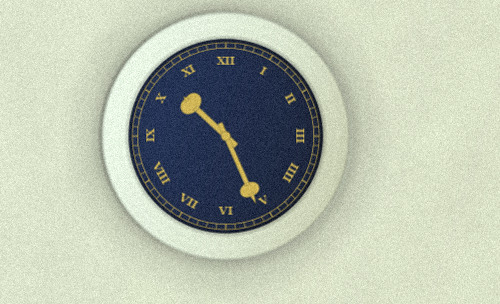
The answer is 10:26
